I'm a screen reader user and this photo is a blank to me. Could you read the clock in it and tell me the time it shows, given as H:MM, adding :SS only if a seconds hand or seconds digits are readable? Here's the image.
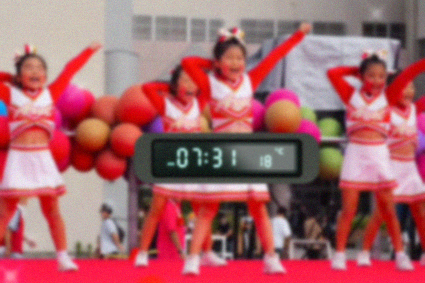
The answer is 7:31
